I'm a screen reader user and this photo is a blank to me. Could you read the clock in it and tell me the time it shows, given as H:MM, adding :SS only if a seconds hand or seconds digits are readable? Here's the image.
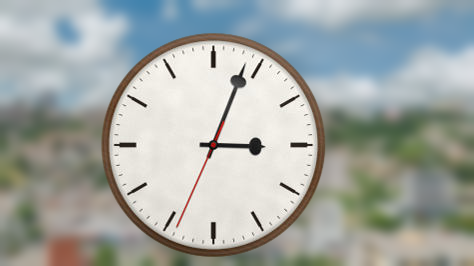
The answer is 3:03:34
